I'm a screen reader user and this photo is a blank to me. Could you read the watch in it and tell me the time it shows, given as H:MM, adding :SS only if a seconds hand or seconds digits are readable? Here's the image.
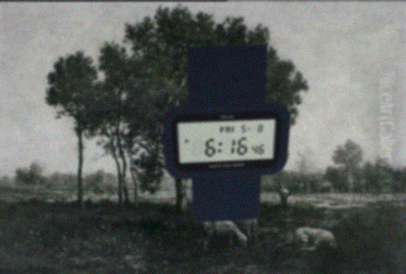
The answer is 6:16
